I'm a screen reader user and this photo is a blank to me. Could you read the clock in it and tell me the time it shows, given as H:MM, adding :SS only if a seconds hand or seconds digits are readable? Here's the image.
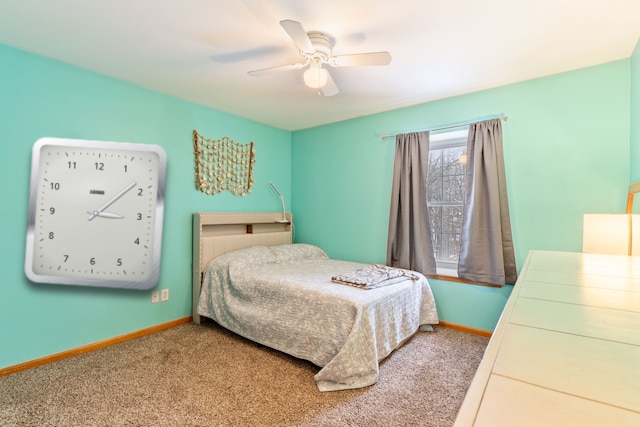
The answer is 3:08
